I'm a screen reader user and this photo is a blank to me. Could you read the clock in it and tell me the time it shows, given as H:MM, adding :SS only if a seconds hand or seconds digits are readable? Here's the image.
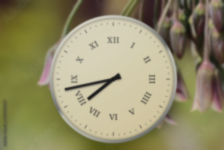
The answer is 7:43
